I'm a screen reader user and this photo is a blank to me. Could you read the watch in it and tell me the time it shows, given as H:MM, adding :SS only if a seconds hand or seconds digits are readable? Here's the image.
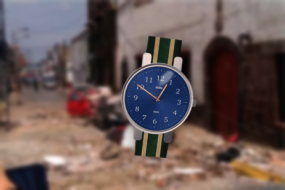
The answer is 12:50
